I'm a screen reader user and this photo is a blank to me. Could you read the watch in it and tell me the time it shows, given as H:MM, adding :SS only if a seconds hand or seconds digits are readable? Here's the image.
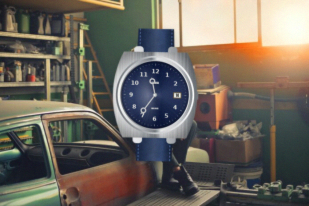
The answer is 11:36
